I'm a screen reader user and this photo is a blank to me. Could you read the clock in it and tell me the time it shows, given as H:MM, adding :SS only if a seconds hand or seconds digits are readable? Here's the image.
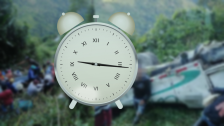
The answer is 9:16
